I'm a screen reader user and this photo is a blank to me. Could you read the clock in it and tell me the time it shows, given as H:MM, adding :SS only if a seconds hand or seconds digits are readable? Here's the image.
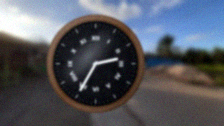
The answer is 2:35
